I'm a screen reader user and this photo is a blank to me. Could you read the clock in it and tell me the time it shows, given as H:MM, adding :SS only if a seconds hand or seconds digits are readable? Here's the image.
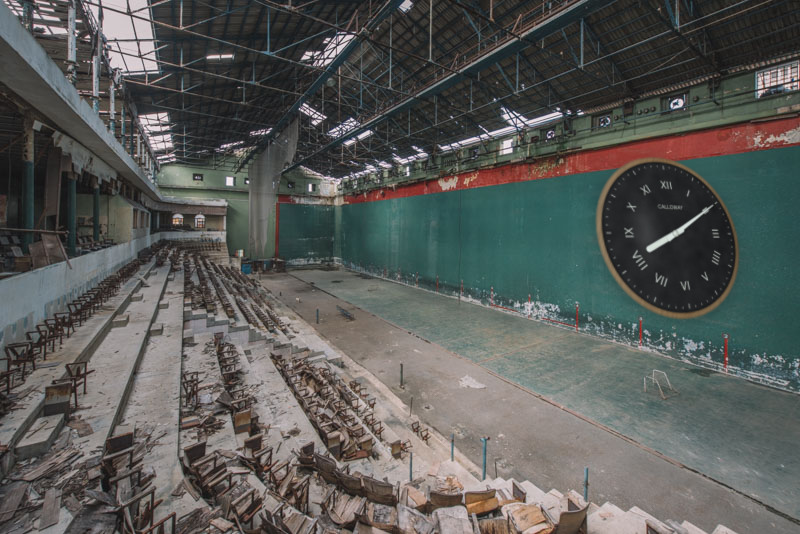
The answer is 8:10
